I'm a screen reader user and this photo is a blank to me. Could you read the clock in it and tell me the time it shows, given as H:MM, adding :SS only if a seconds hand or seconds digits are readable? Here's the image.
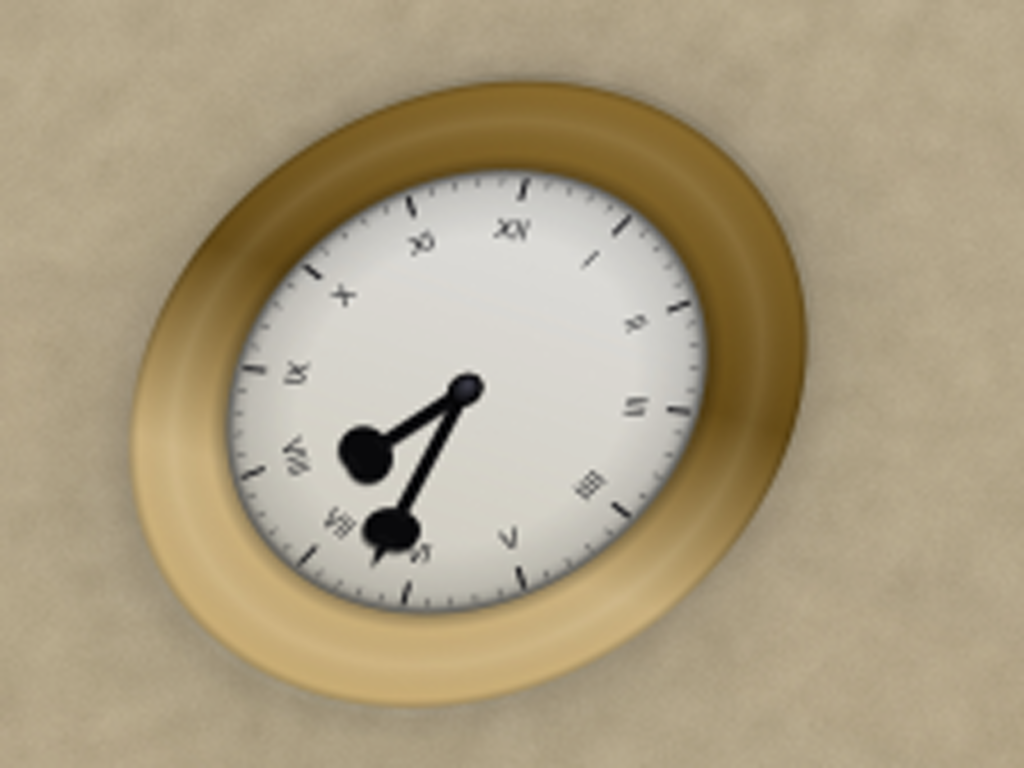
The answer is 7:32
